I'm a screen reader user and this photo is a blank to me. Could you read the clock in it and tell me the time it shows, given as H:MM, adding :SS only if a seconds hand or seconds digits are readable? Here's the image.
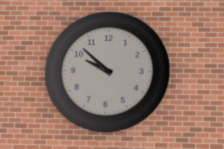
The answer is 9:52
